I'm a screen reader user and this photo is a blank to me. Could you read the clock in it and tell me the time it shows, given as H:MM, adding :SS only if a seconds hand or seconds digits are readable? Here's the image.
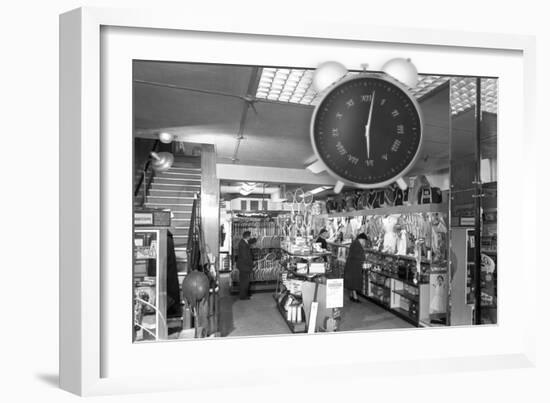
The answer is 6:02
